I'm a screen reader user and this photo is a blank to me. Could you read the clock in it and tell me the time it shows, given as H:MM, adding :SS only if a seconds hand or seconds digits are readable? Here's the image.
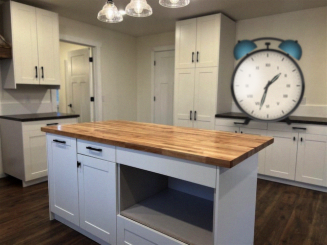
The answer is 1:33
